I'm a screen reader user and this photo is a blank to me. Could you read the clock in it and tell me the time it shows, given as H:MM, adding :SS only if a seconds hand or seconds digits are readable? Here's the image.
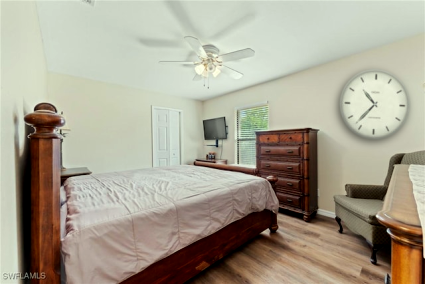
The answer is 10:37
